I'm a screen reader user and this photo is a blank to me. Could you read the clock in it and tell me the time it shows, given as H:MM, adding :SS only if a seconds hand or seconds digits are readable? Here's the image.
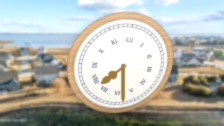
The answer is 7:28
